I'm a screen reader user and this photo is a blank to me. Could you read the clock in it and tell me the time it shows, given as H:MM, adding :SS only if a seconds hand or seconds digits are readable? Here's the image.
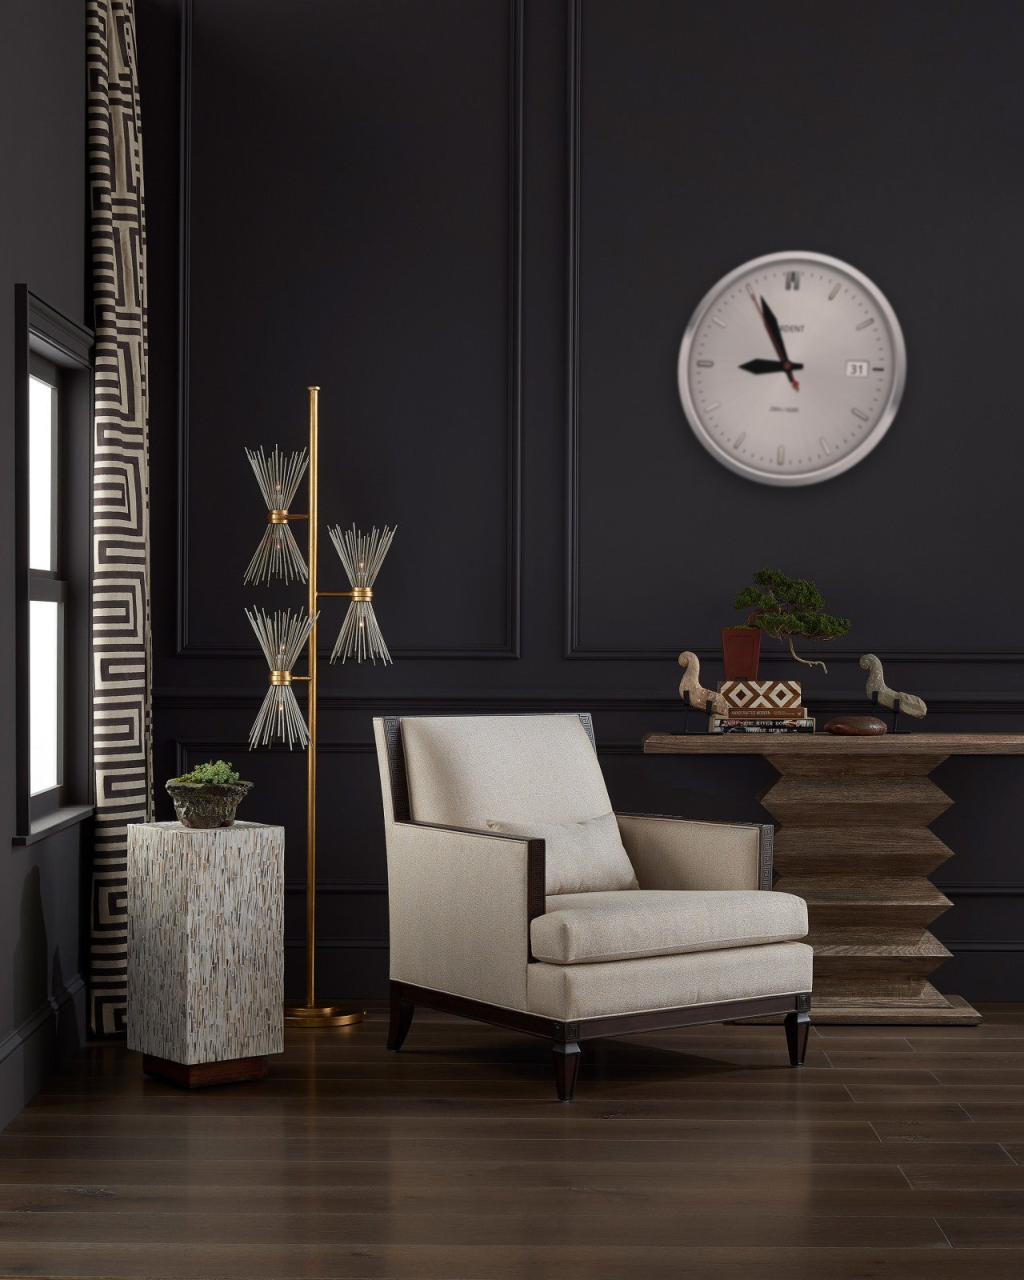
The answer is 8:55:55
